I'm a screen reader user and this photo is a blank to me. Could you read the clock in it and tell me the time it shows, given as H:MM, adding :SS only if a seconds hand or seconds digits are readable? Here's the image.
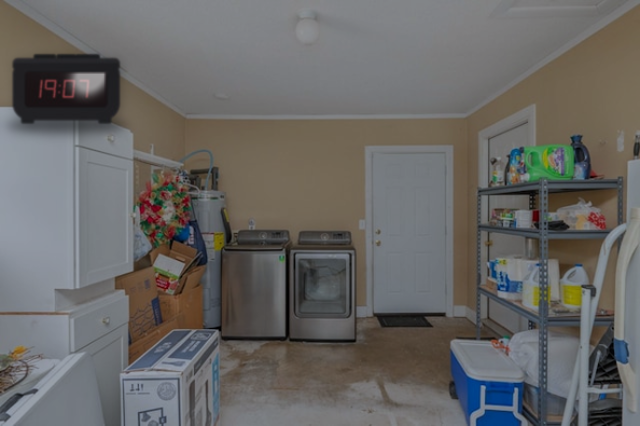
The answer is 19:07
